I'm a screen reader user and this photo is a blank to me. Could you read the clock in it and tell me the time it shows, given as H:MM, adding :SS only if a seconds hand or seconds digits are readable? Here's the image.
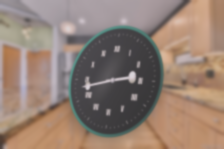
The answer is 2:43
